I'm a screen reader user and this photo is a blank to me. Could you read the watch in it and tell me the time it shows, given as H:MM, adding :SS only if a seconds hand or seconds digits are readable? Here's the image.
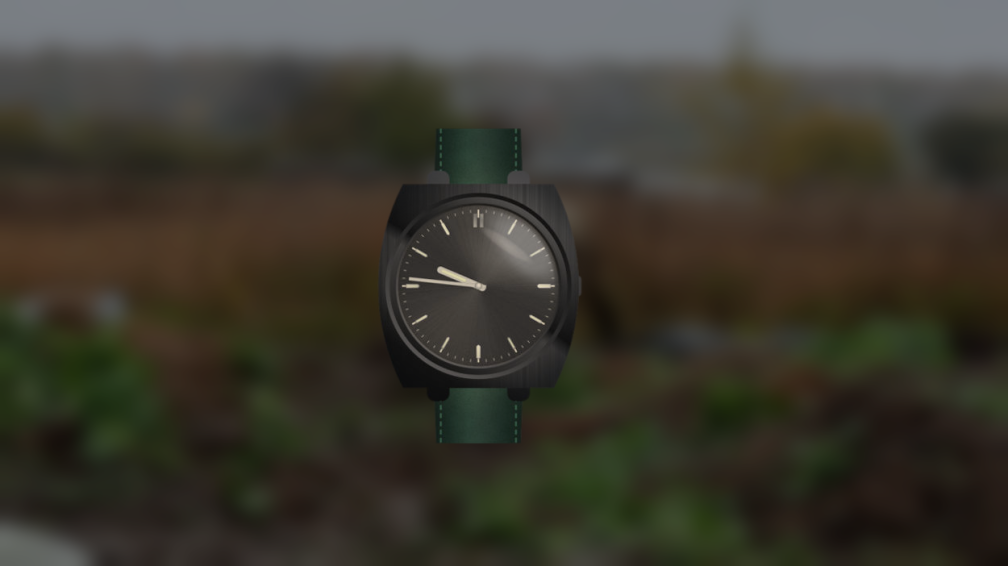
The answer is 9:46
